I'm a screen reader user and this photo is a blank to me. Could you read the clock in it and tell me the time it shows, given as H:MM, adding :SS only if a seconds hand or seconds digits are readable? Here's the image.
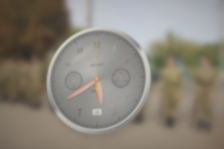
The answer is 5:40
